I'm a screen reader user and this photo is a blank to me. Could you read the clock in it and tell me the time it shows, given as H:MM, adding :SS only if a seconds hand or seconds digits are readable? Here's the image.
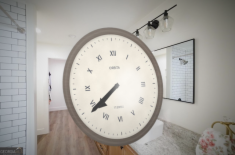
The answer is 7:39
